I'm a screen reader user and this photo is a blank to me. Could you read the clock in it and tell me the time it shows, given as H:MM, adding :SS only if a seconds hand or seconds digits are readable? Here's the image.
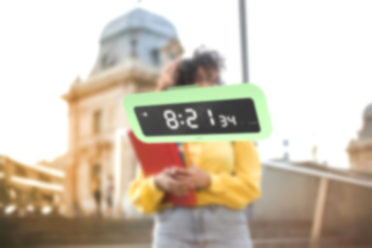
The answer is 8:21
